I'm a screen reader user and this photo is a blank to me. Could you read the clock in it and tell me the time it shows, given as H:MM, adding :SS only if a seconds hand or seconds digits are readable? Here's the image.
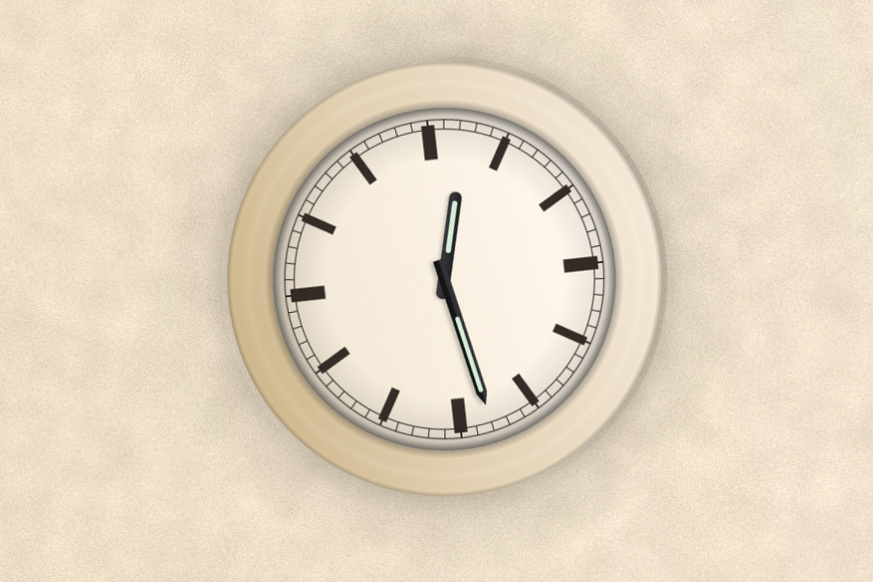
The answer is 12:28
